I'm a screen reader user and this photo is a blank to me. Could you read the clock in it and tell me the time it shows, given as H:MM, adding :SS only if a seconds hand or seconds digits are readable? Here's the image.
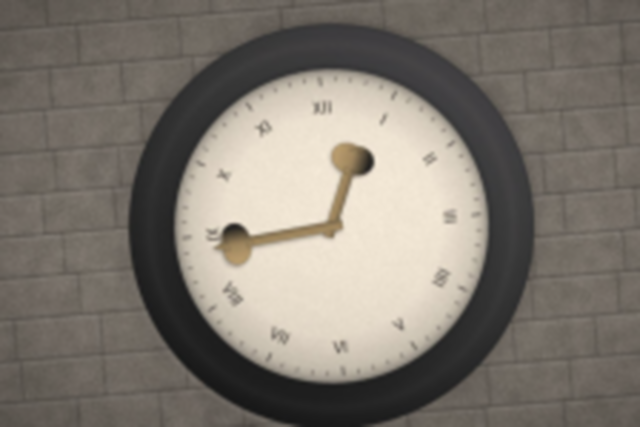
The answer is 12:44
